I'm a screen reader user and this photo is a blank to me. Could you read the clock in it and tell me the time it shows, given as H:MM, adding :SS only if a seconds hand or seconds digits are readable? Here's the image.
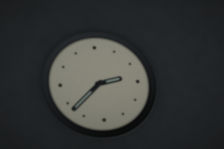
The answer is 2:38
